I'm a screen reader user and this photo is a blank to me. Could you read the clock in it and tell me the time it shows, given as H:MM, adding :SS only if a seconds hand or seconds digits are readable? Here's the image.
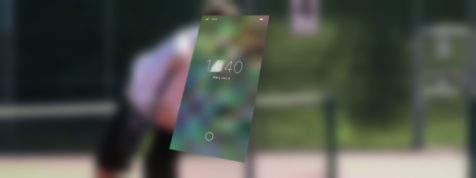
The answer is 14:40
